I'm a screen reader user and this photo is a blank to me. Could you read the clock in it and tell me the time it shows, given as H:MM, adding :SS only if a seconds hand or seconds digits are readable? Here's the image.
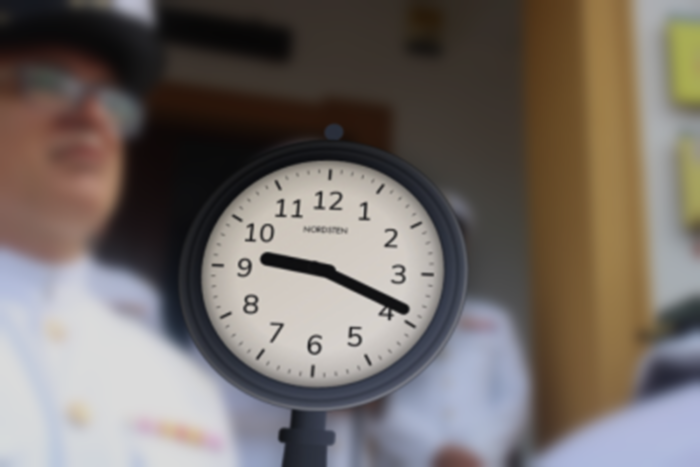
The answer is 9:19
